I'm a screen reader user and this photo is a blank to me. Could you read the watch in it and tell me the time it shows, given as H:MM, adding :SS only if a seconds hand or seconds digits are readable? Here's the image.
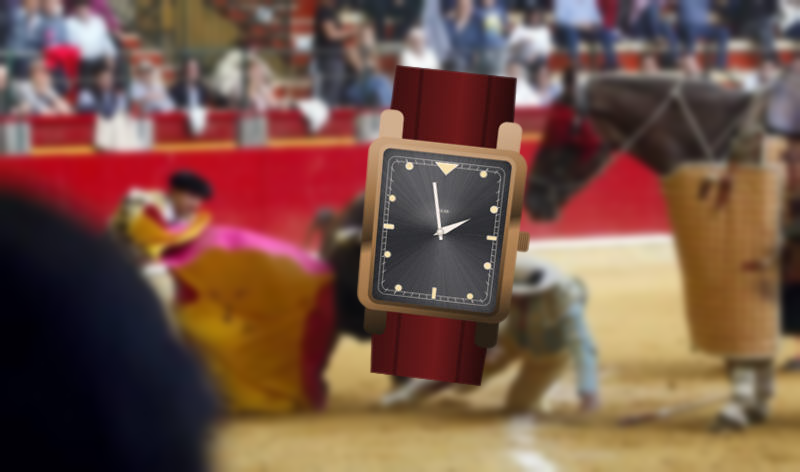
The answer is 1:58
